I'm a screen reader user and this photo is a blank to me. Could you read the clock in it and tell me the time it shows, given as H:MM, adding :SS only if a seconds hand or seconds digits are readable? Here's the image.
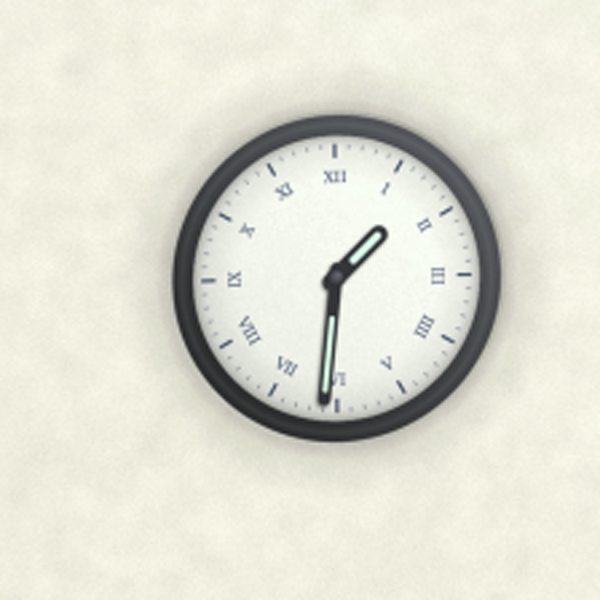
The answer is 1:31
